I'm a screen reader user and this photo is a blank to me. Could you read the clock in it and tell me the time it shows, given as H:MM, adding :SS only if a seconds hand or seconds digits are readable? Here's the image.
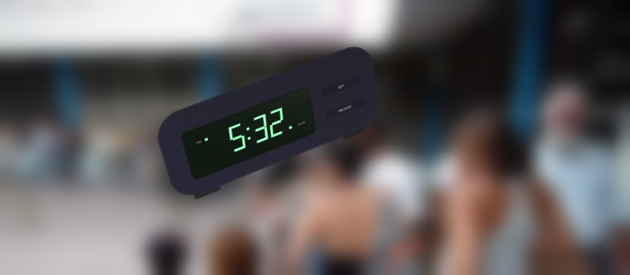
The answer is 5:32
